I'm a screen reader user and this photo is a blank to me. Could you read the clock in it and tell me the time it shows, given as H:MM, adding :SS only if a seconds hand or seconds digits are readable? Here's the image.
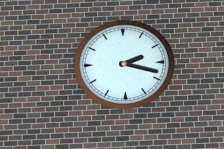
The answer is 2:18
